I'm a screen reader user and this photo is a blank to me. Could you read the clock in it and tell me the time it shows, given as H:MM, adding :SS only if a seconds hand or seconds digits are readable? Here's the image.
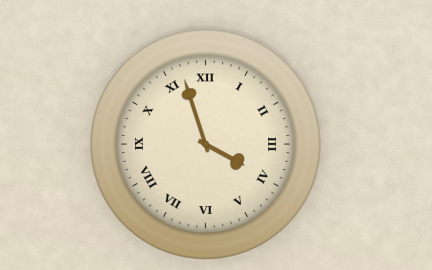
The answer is 3:57
